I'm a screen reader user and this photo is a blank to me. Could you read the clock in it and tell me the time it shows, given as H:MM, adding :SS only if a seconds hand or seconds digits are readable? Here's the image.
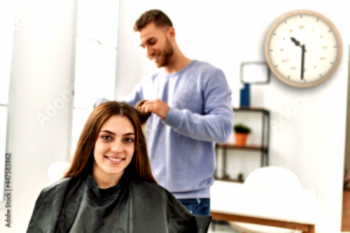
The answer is 10:31
